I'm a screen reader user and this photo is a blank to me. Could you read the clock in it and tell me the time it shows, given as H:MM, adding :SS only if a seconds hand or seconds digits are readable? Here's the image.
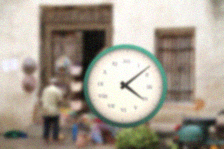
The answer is 4:08
